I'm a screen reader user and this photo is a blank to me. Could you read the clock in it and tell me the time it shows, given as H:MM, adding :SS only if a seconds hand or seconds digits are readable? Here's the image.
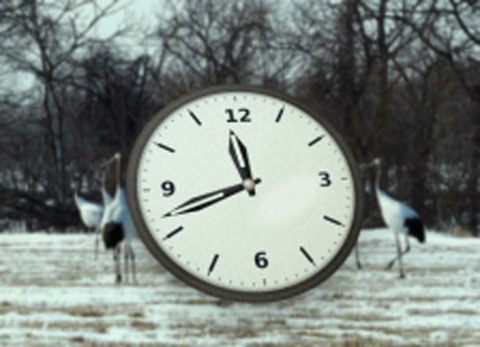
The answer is 11:42
